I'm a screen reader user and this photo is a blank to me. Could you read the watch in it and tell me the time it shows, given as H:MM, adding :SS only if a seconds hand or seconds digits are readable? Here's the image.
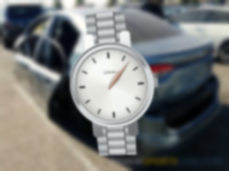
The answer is 1:07
